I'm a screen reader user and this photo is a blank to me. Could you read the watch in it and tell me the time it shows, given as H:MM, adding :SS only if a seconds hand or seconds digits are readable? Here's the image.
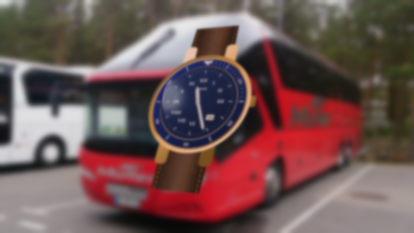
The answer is 11:26
